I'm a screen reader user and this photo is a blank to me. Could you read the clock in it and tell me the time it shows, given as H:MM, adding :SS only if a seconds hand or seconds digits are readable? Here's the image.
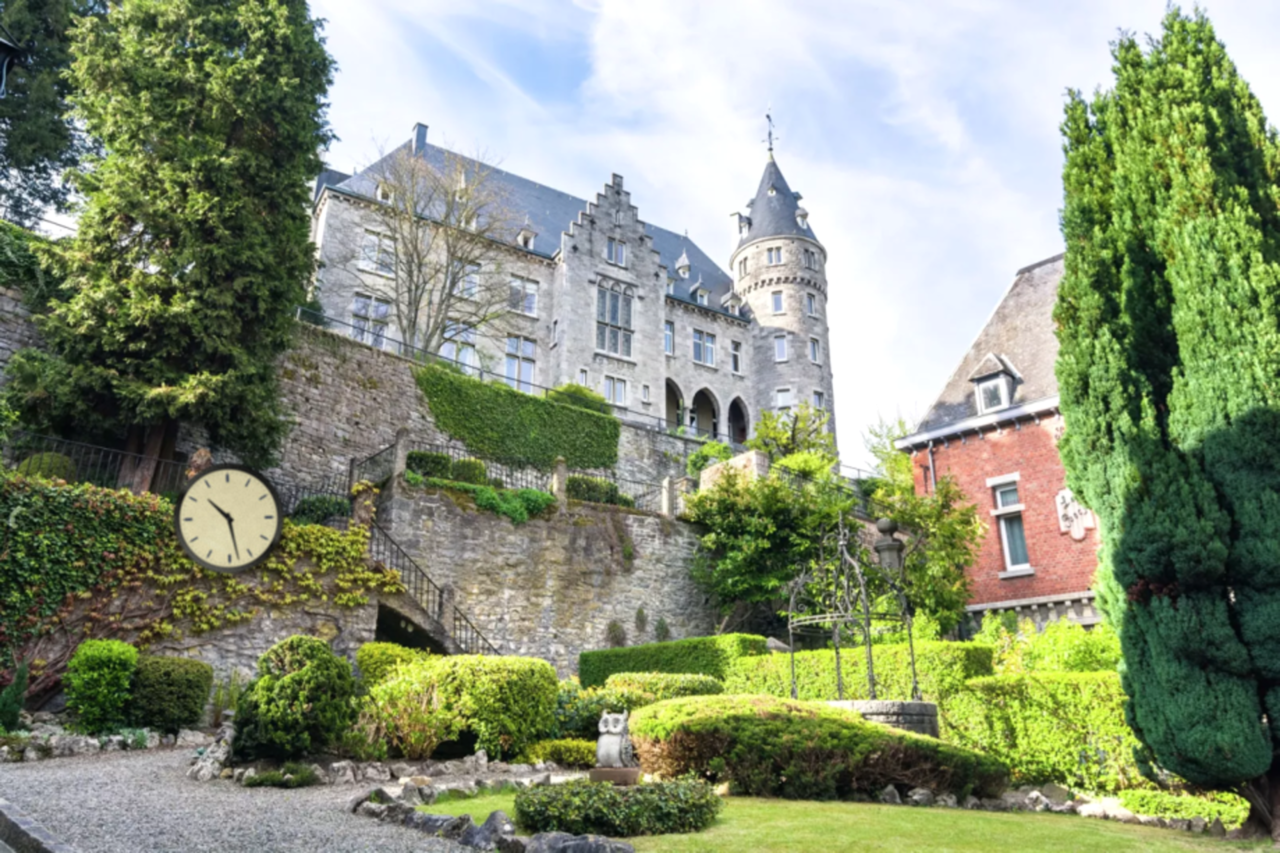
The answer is 10:28
